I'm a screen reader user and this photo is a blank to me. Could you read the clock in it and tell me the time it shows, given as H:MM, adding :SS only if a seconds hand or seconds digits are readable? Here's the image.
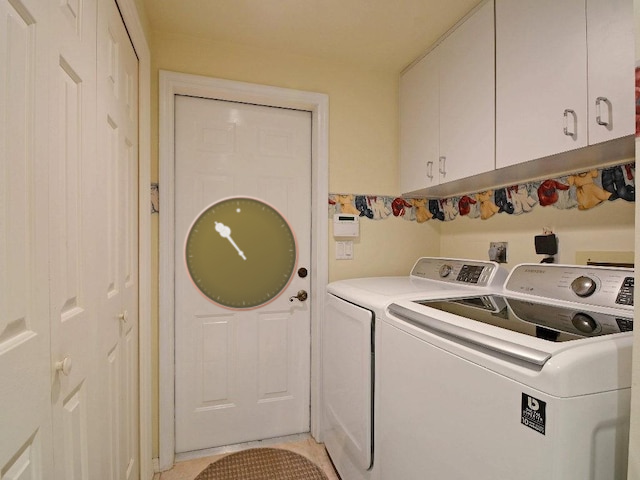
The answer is 10:54
